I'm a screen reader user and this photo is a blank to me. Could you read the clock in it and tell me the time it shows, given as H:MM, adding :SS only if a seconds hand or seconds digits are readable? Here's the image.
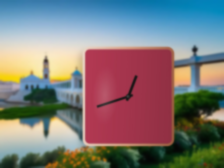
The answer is 12:42
